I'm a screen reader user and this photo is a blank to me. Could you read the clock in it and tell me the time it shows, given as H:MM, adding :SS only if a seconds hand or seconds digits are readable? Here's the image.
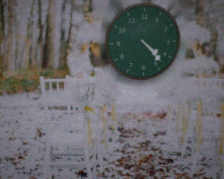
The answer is 4:23
